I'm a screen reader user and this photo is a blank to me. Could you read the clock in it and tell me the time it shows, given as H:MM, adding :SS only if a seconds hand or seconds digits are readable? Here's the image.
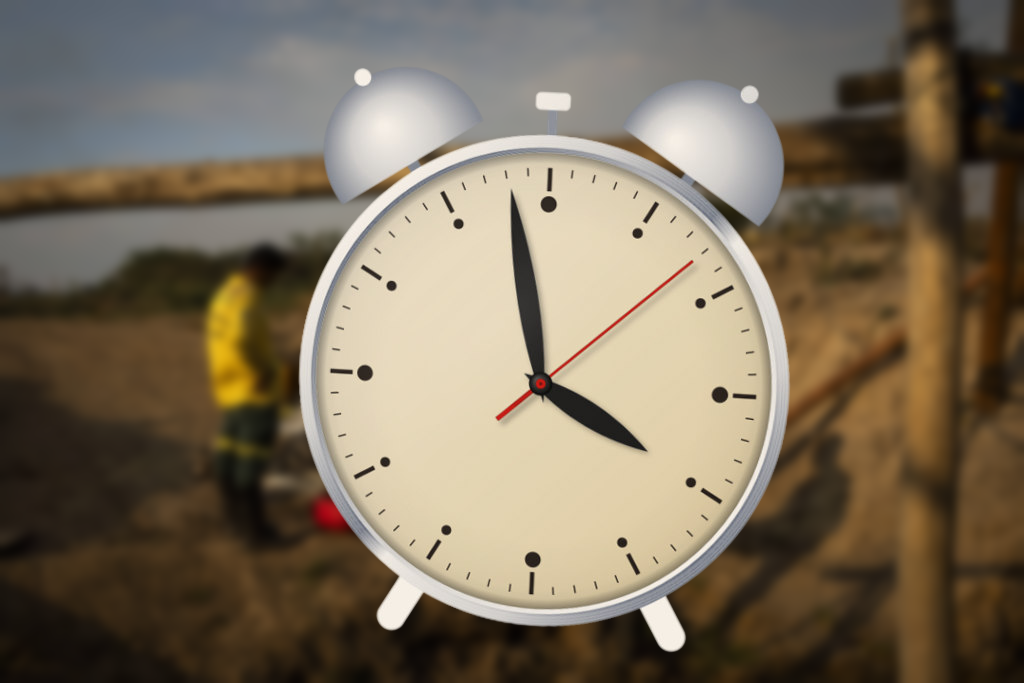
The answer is 3:58:08
